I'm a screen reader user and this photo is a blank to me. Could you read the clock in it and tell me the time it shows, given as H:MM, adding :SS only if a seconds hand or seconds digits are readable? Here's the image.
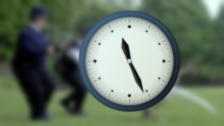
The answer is 11:26
